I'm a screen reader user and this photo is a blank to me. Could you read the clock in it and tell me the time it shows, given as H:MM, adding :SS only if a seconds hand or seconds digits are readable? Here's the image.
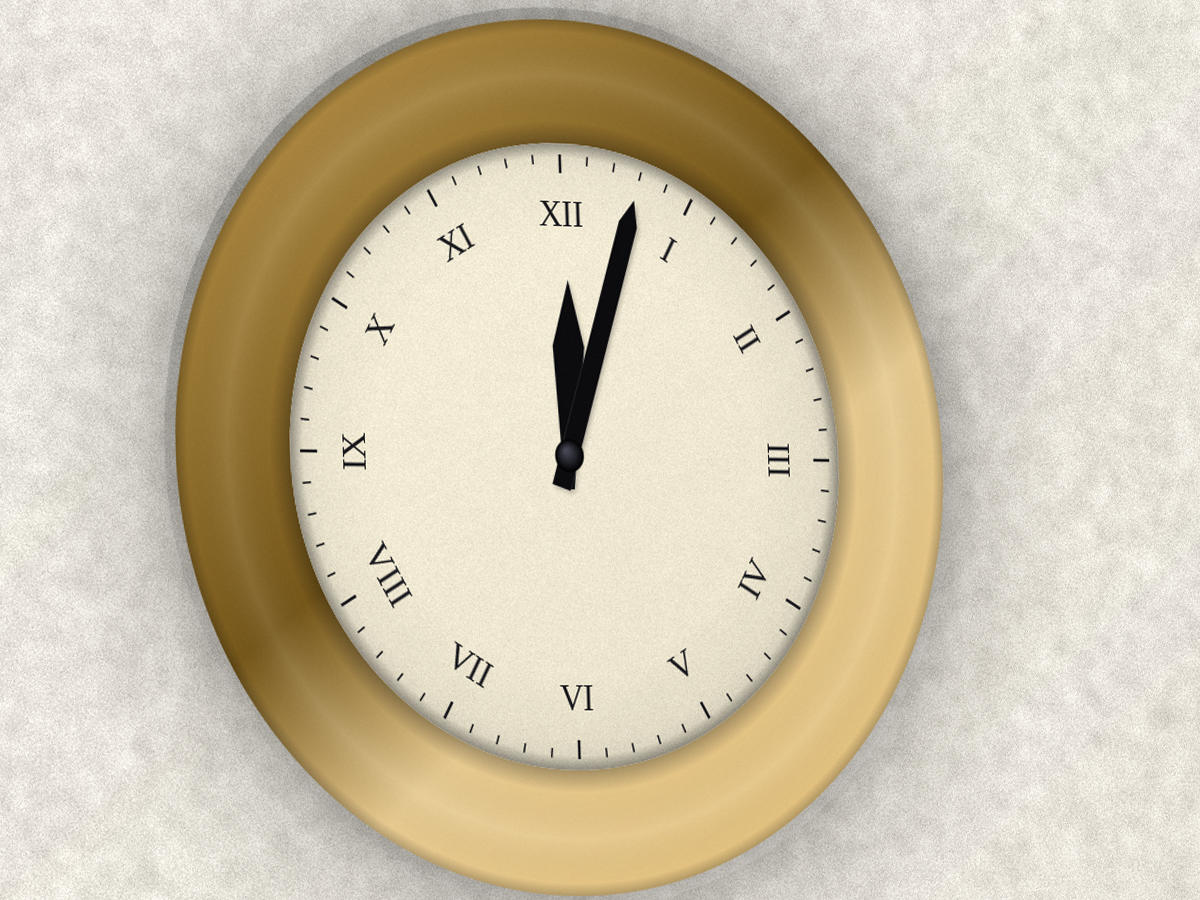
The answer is 12:03
